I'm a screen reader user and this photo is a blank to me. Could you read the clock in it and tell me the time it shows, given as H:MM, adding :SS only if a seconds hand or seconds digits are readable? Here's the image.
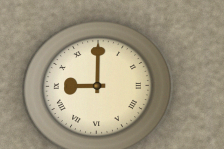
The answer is 9:00
